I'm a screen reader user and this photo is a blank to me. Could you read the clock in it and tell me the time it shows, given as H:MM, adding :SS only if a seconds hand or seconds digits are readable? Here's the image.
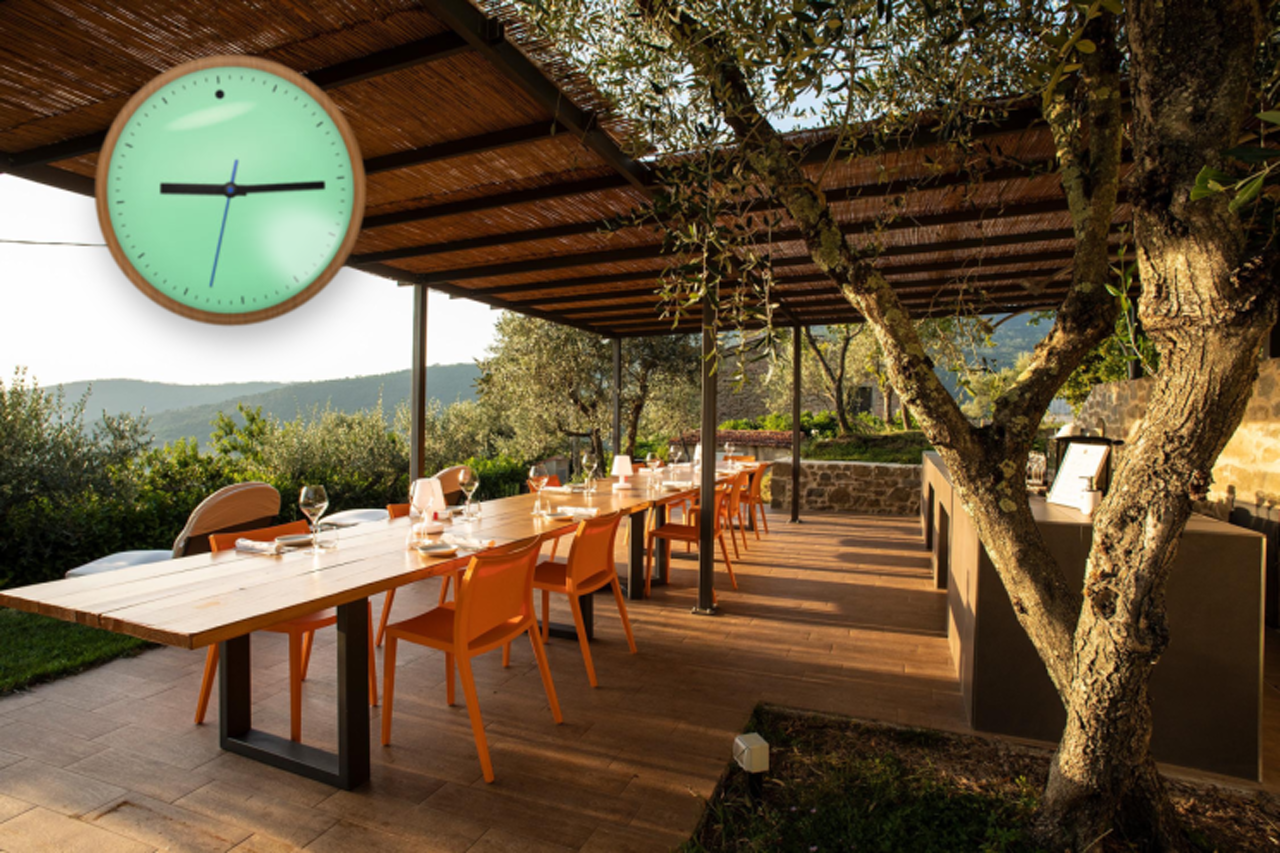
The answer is 9:15:33
